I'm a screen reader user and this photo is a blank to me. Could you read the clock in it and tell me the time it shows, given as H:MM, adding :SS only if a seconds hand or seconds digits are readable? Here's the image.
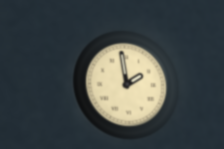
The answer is 1:59
